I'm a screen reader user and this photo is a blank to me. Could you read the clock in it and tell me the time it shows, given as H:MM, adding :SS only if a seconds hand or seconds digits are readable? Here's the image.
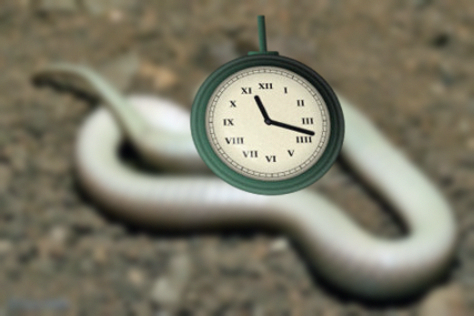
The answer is 11:18
